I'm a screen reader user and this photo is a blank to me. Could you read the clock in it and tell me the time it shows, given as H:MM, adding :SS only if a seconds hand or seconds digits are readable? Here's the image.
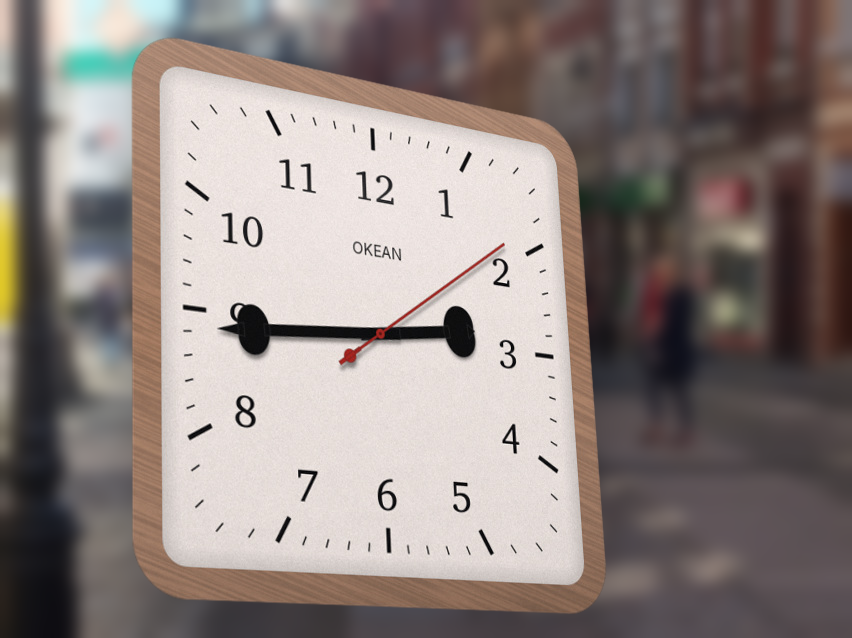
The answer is 2:44:09
